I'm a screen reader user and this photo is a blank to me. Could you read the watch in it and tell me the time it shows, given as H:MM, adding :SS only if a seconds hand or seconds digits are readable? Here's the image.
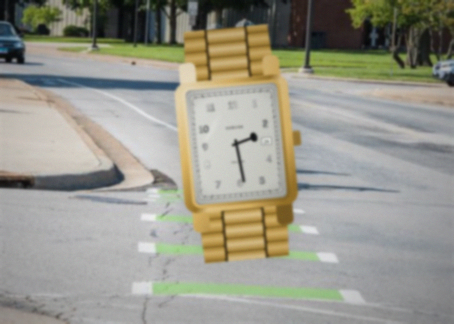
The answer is 2:29
